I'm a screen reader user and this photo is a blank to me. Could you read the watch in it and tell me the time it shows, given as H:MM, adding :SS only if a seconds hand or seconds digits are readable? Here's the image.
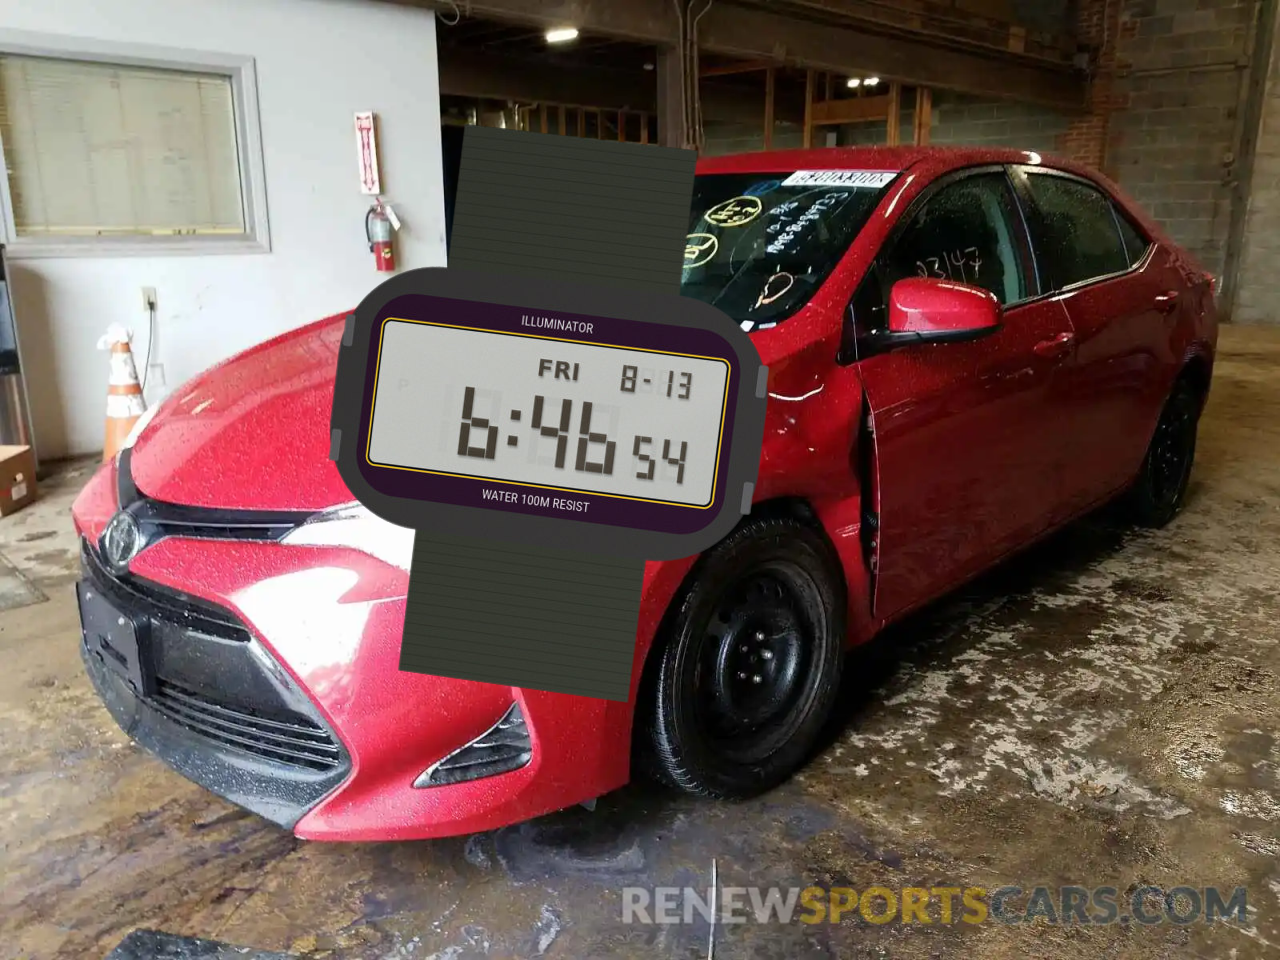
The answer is 6:46:54
